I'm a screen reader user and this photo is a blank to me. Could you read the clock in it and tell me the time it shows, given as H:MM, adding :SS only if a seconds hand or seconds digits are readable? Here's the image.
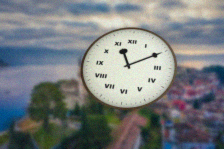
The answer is 11:10
